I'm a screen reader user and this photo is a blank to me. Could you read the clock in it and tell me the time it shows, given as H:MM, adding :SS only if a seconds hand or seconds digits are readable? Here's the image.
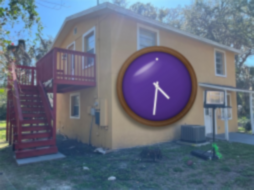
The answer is 4:31
